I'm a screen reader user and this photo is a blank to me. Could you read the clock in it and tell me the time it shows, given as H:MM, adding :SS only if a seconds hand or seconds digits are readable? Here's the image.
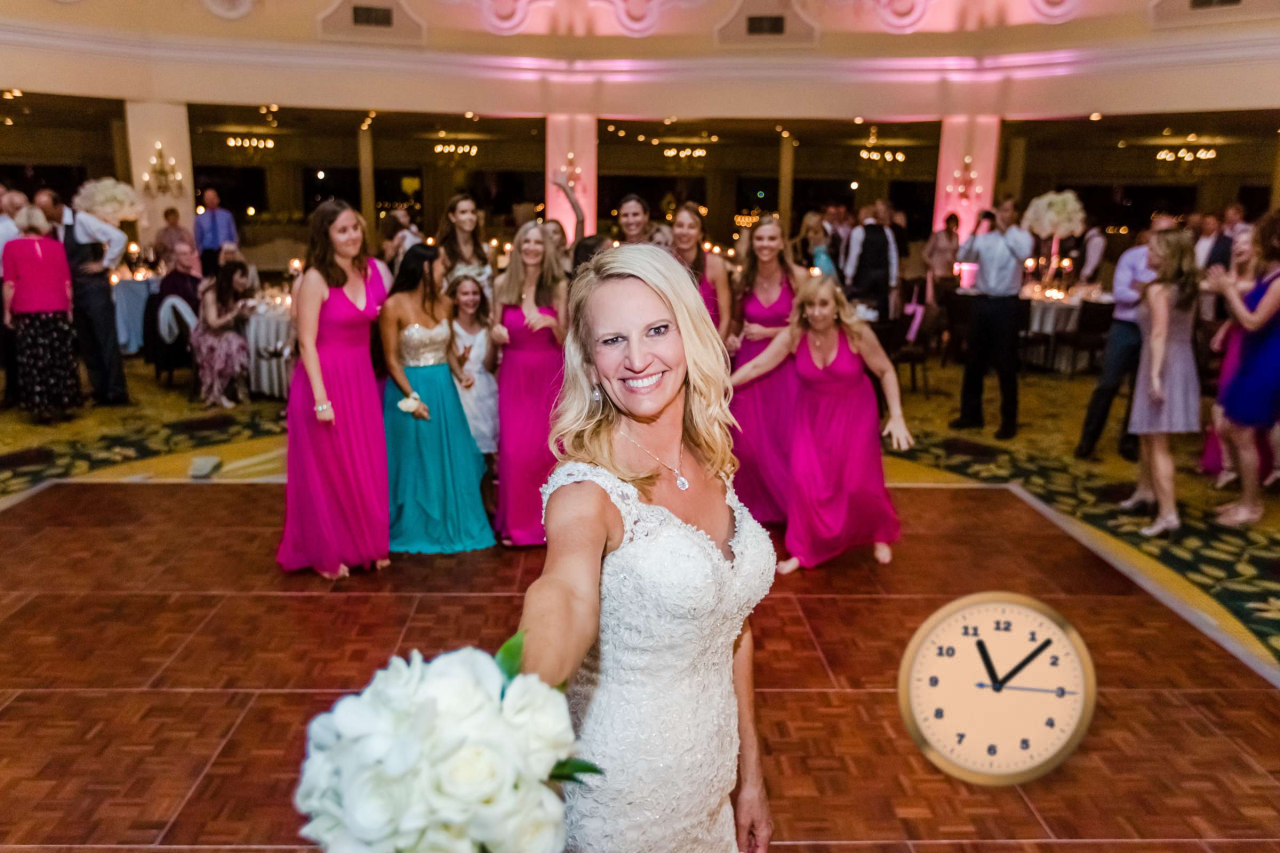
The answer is 11:07:15
